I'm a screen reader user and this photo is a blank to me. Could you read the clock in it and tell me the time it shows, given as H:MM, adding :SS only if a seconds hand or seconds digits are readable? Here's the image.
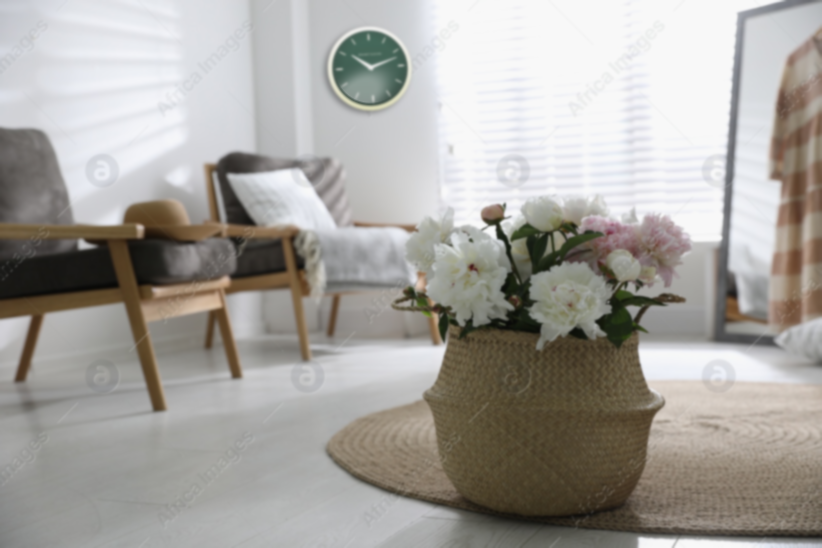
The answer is 10:12
